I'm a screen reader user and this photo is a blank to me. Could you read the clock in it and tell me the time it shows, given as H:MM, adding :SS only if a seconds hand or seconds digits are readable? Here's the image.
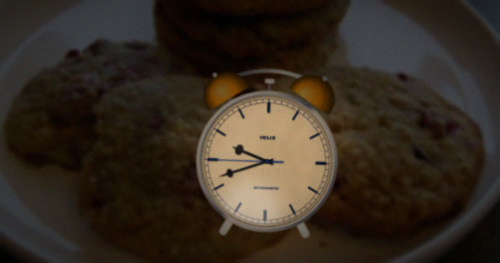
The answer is 9:41:45
